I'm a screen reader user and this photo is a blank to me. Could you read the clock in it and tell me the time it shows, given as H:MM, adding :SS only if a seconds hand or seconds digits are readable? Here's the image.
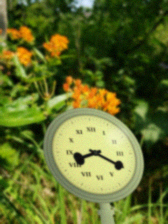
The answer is 8:20
